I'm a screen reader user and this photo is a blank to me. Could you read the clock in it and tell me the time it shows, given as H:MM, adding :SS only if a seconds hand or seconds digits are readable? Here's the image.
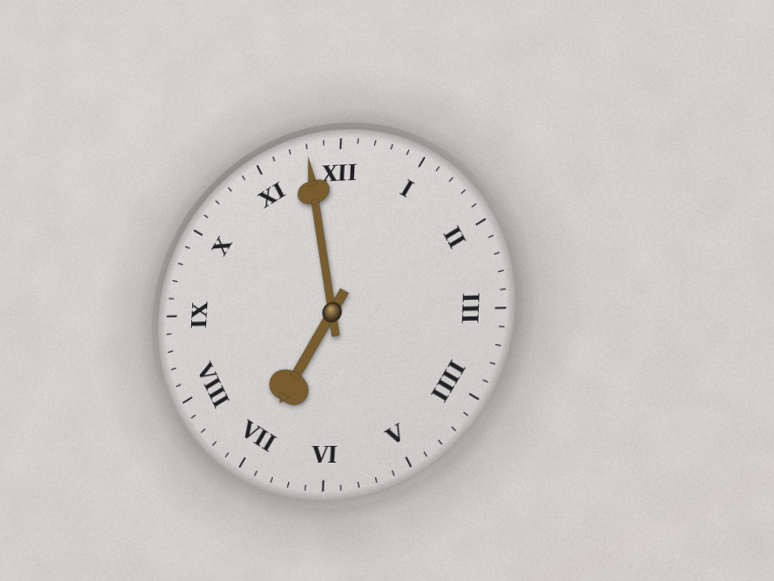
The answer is 6:58
